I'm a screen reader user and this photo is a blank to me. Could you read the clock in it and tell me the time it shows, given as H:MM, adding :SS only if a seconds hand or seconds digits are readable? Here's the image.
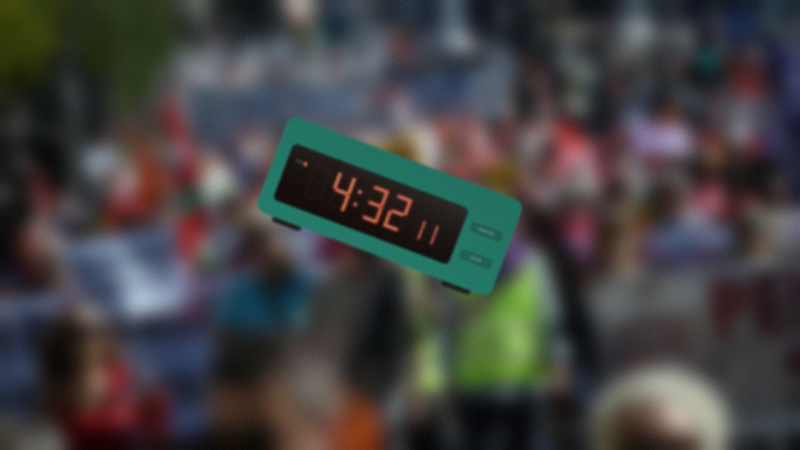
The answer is 4:32:11
